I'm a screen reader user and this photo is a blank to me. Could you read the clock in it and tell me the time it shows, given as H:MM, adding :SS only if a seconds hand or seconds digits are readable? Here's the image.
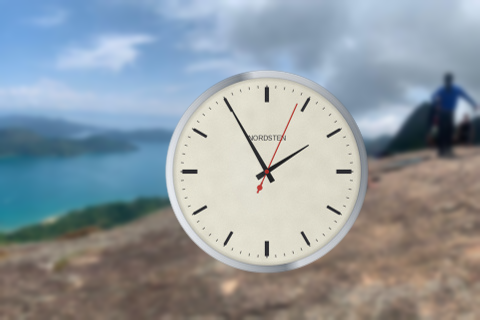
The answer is 1:55:04
